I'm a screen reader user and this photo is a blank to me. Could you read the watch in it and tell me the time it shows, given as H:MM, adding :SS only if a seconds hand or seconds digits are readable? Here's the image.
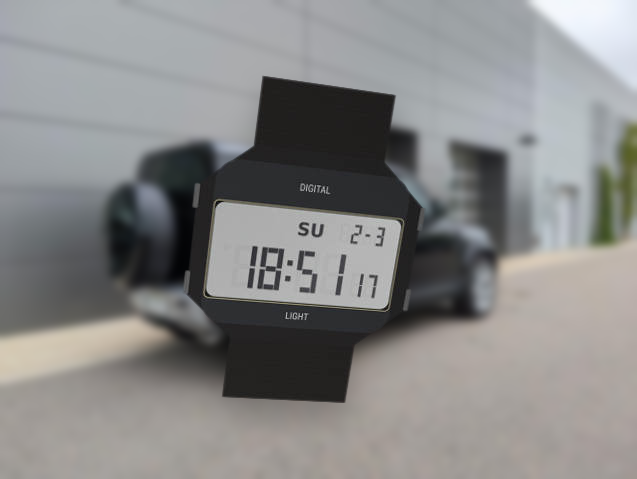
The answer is 18:51:17
